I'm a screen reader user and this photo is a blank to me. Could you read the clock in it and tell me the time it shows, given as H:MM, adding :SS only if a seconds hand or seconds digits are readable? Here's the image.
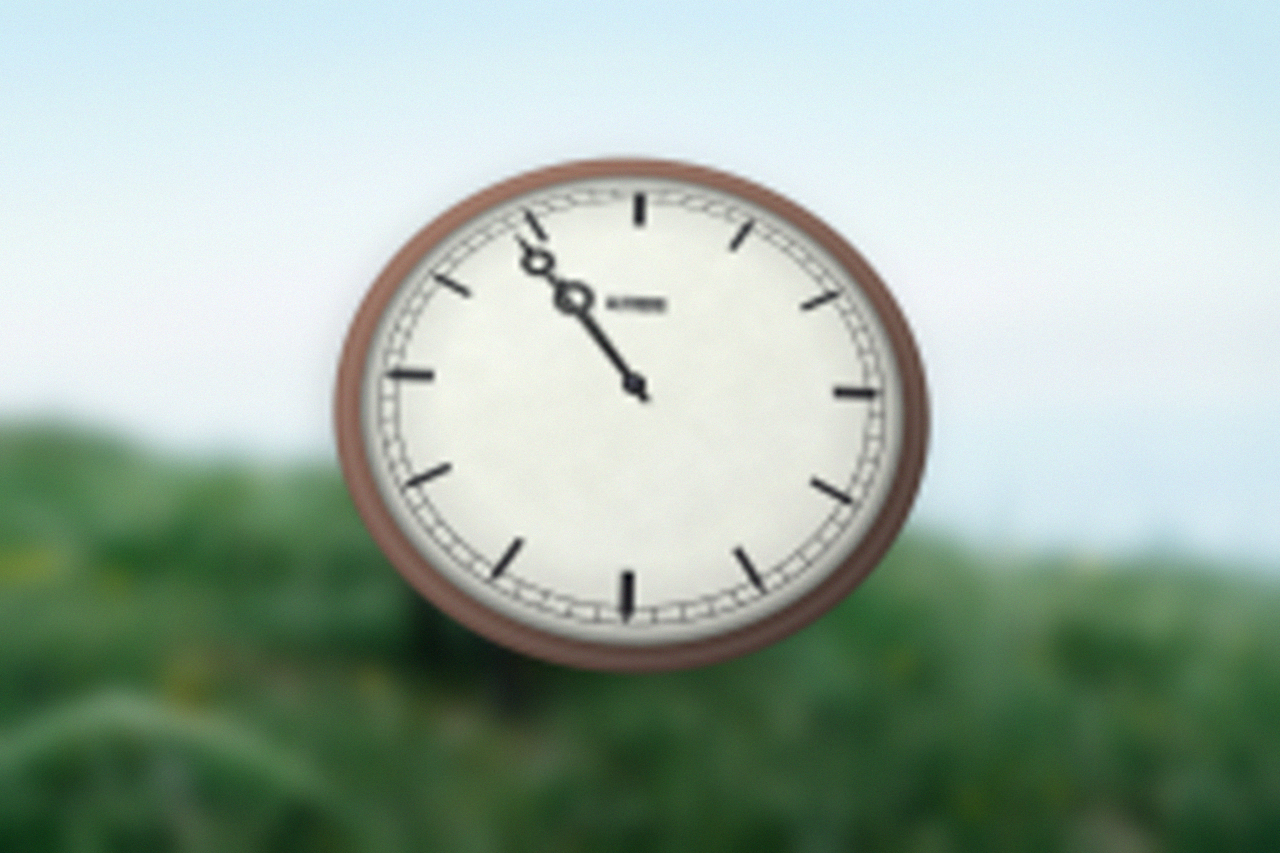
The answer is 10:54
